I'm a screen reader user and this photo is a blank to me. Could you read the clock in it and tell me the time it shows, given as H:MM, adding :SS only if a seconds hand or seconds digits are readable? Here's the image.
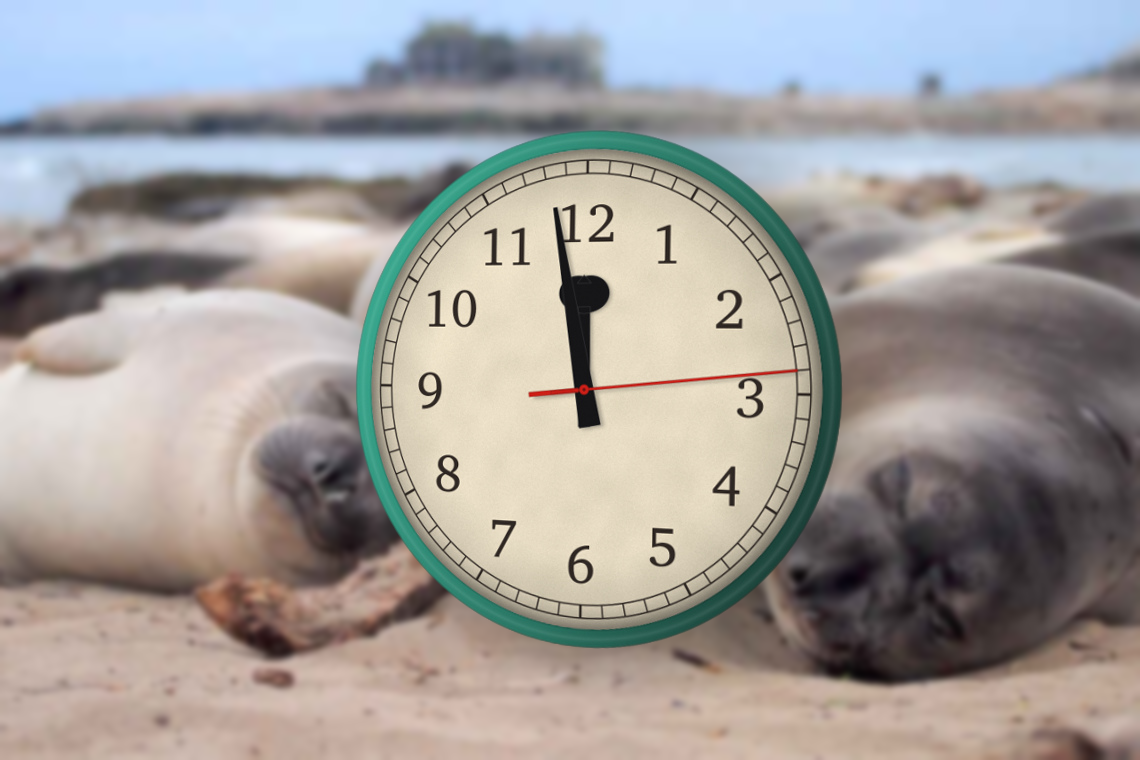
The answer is 11:58:14
